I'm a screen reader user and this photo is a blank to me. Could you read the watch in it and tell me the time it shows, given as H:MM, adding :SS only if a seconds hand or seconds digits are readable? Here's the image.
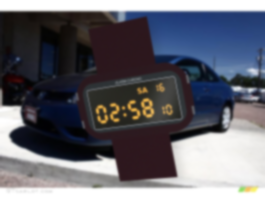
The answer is 2:58
